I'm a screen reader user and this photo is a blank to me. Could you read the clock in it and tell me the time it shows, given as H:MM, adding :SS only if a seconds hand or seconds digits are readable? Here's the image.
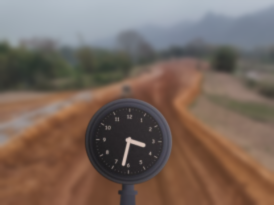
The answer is 3:32
